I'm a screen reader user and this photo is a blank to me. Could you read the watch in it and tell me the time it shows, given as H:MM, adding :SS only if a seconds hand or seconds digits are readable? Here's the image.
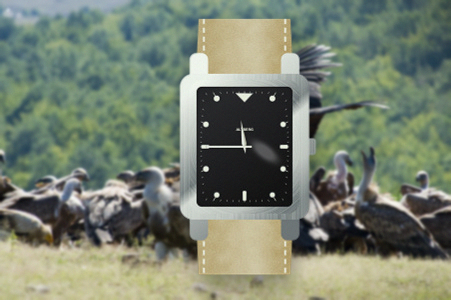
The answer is 11:45
